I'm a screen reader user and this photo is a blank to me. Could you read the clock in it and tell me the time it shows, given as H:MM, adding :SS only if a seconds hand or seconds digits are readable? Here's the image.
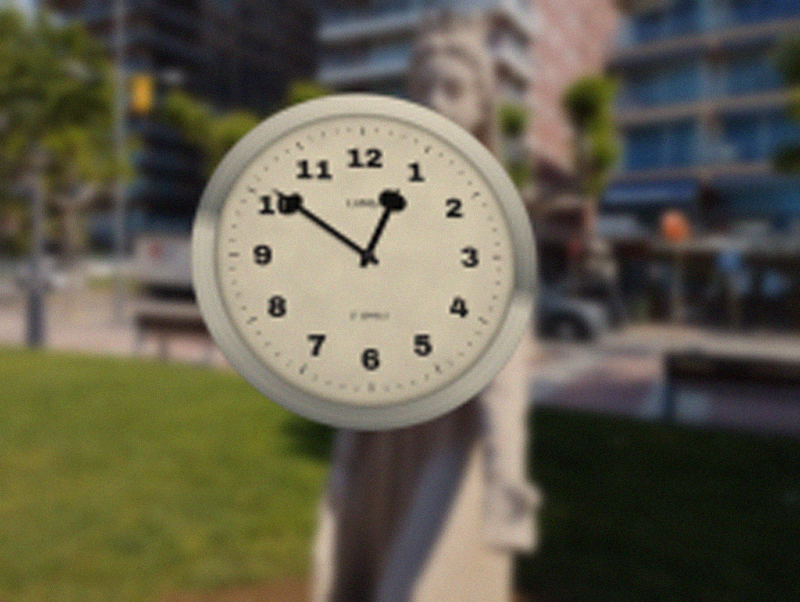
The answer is 12:51
